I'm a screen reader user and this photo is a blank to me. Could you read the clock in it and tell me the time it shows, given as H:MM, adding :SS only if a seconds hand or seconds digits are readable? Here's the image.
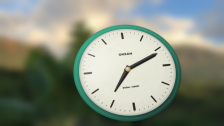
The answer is 7:11
